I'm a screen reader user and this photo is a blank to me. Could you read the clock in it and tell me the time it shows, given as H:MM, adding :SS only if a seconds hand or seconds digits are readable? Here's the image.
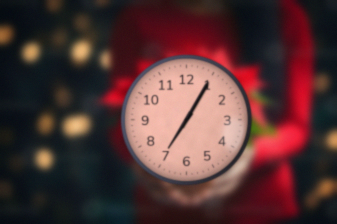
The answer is 7:05
